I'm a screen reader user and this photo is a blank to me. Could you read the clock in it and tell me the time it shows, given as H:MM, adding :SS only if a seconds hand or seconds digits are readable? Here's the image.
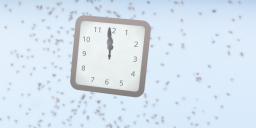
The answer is 11:59
